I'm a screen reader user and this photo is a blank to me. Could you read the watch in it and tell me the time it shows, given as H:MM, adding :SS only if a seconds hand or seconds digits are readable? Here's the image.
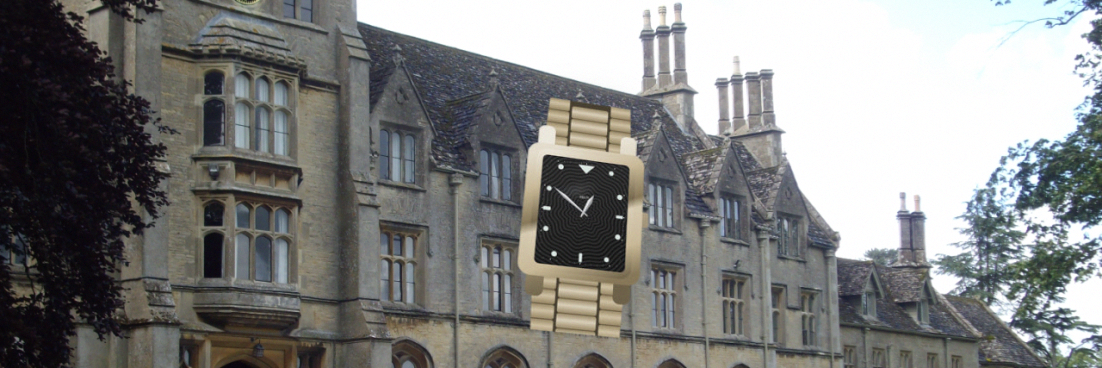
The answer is 12:51
